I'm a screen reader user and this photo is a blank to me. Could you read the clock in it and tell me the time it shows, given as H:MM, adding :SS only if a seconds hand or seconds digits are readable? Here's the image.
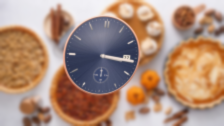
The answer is 3:16
